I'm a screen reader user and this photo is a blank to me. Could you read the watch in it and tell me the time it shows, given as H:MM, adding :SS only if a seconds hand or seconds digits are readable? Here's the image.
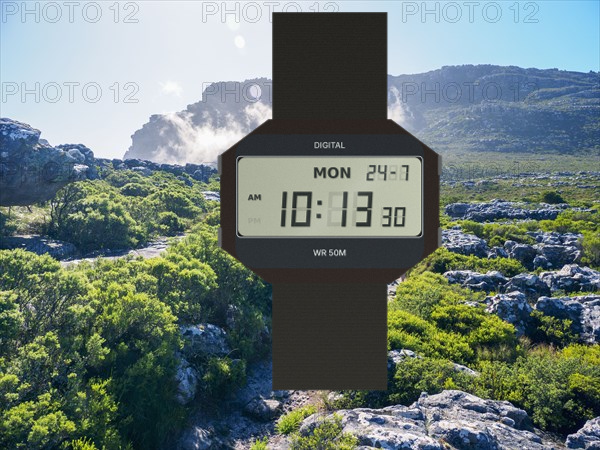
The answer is 10:13:30
